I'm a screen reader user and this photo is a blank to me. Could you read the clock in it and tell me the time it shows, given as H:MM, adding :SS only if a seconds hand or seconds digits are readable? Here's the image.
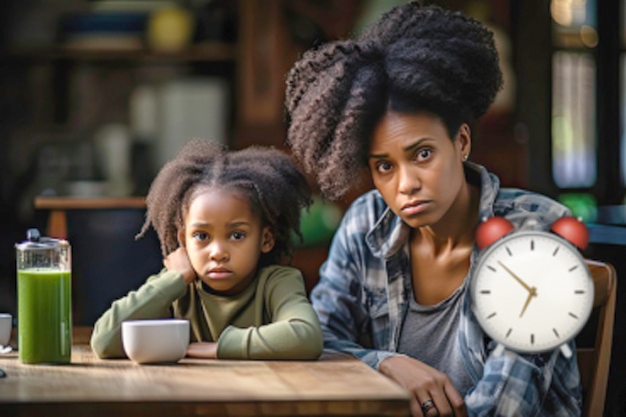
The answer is 6:52
